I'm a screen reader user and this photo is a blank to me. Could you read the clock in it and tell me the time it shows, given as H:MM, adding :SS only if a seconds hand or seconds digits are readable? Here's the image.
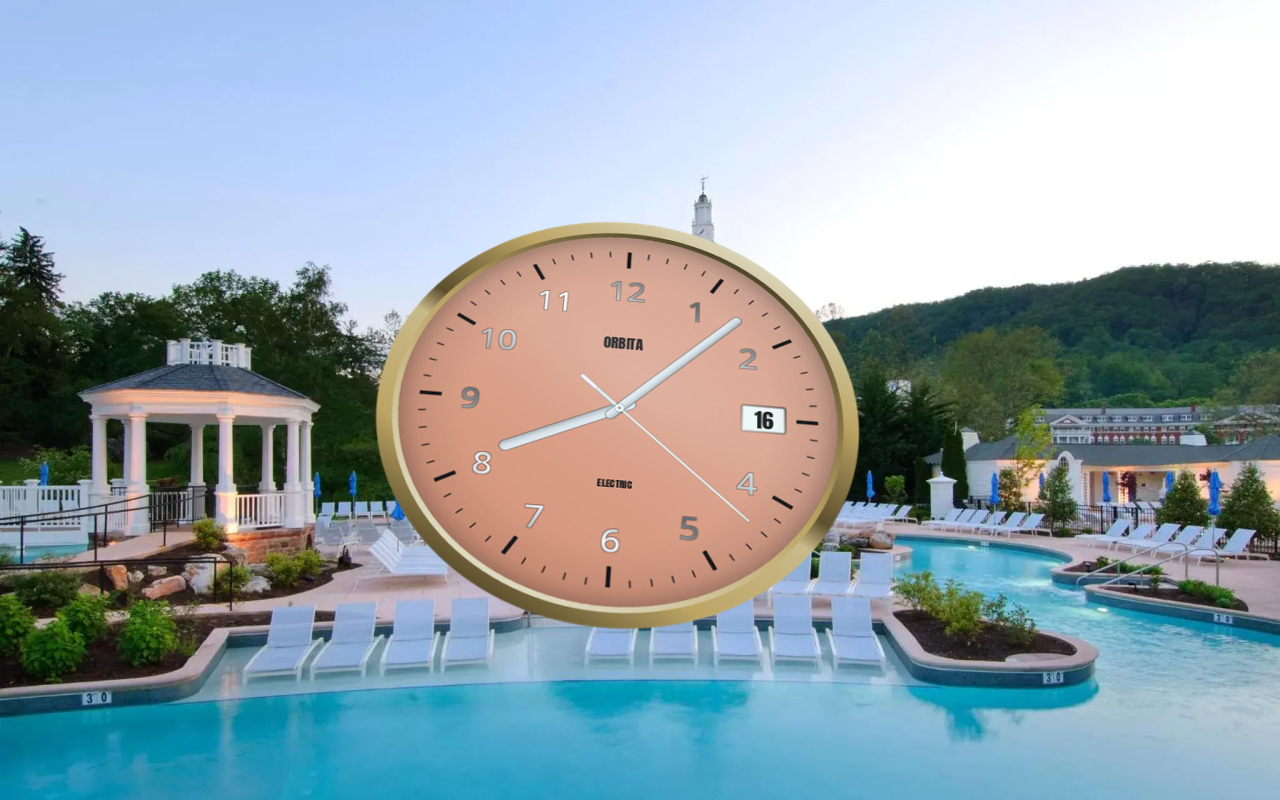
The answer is 8:07:22
